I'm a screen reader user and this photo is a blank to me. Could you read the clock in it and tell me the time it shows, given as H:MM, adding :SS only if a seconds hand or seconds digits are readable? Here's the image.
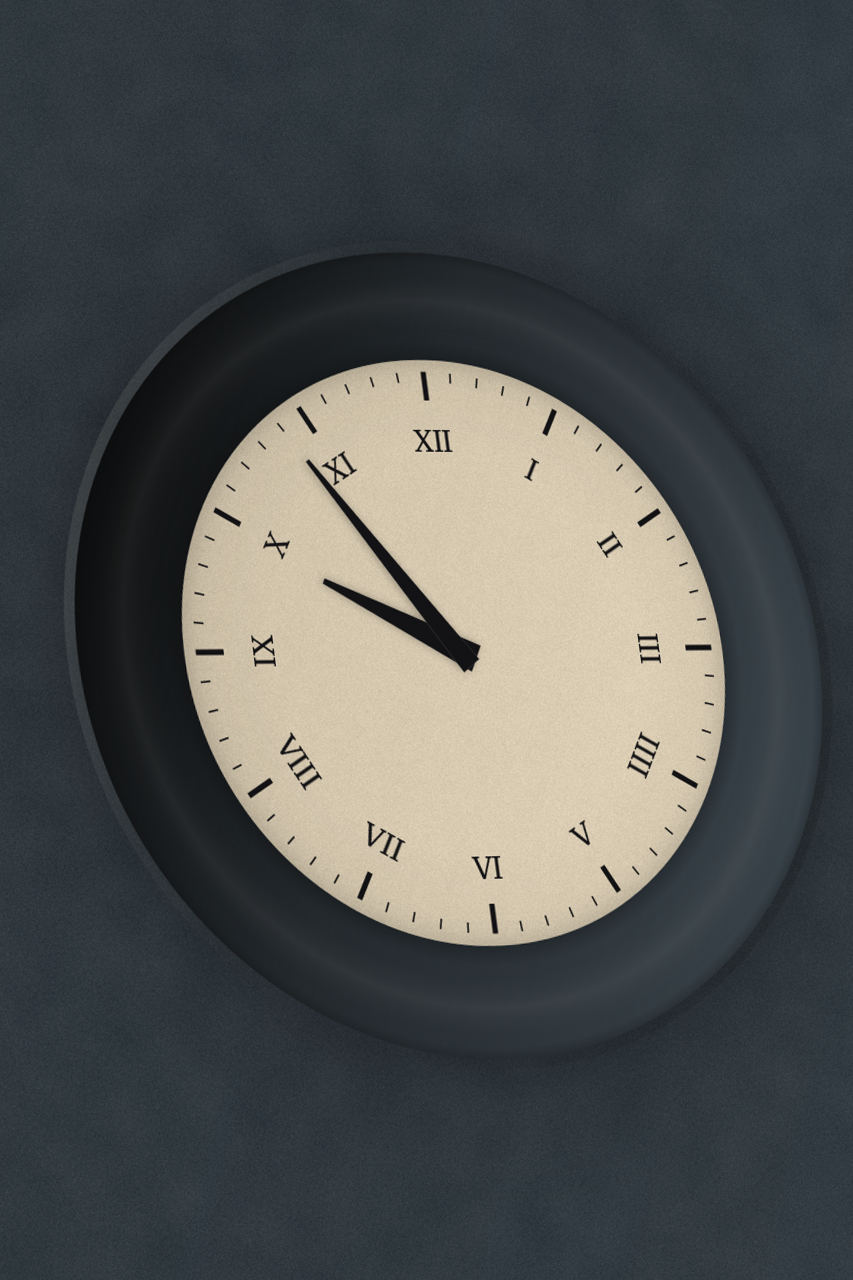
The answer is 9:54
